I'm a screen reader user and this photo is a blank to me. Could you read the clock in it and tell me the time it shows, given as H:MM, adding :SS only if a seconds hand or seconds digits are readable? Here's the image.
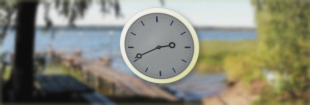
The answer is 2:41
